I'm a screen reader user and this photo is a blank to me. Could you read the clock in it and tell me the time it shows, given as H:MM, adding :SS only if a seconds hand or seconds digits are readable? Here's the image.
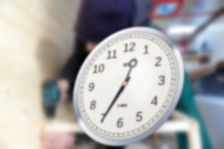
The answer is 12:35
